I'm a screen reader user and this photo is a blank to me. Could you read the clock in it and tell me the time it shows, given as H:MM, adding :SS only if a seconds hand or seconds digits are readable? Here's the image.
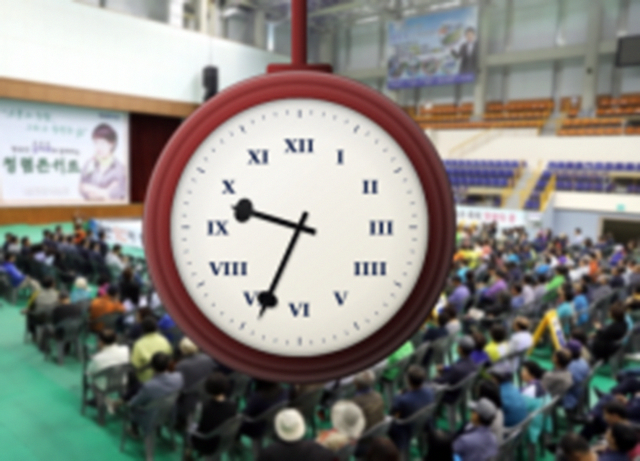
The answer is 9:34
